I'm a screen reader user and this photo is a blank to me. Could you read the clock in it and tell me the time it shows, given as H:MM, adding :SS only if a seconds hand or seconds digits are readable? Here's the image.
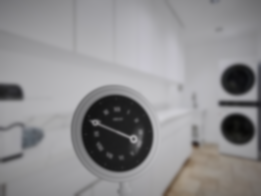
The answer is 3:49
